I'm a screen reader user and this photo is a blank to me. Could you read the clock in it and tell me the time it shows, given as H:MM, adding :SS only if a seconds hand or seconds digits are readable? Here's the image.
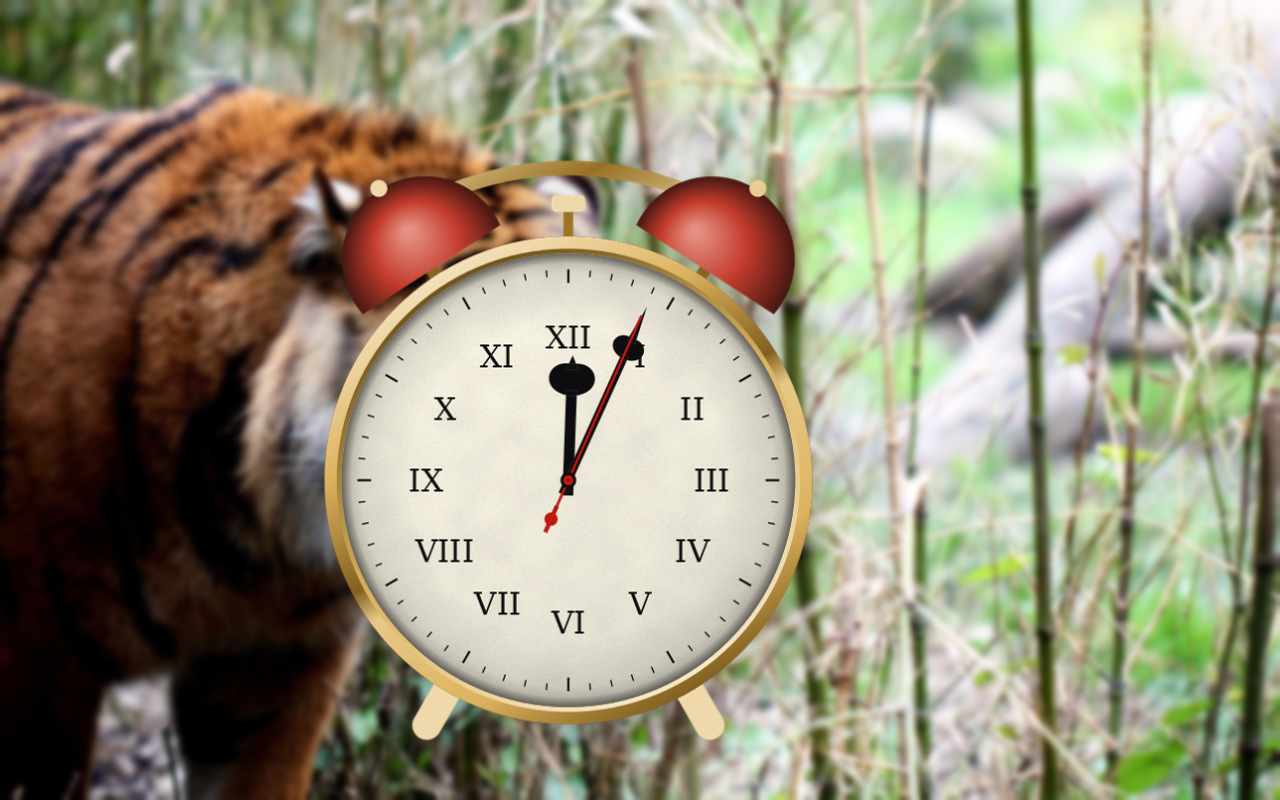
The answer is 12:04:04
